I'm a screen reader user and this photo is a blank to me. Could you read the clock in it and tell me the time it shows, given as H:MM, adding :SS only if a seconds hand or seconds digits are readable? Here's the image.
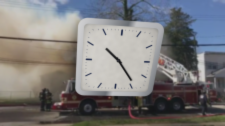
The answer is 10:24
